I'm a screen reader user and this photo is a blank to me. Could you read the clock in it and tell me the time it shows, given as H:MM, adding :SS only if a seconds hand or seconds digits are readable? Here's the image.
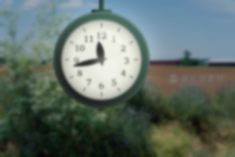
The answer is 11:43
